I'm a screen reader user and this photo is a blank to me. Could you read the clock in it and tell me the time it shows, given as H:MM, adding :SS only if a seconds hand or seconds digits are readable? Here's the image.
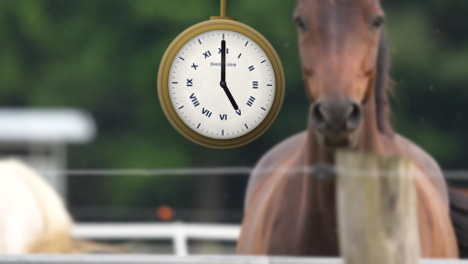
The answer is 5:00
